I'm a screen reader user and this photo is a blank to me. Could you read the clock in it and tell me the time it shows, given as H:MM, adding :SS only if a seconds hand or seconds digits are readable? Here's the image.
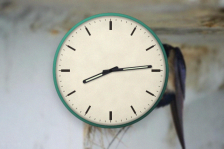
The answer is 8:14
